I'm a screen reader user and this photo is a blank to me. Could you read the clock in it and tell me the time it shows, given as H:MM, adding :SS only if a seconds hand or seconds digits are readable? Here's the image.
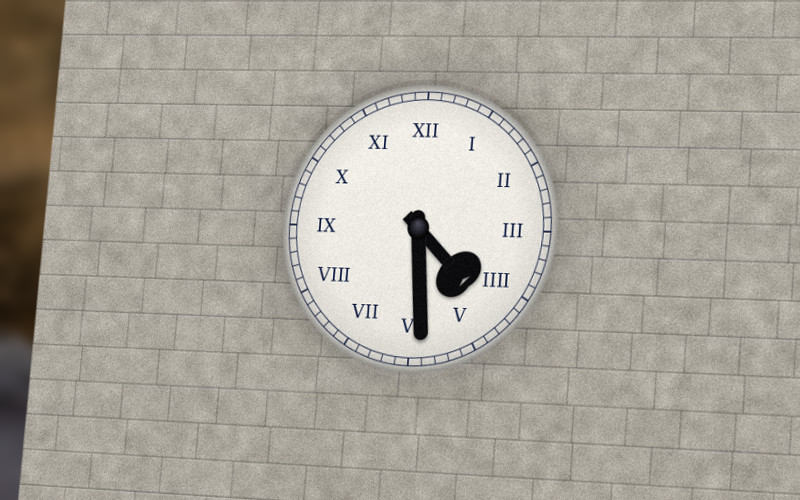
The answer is 4:29
